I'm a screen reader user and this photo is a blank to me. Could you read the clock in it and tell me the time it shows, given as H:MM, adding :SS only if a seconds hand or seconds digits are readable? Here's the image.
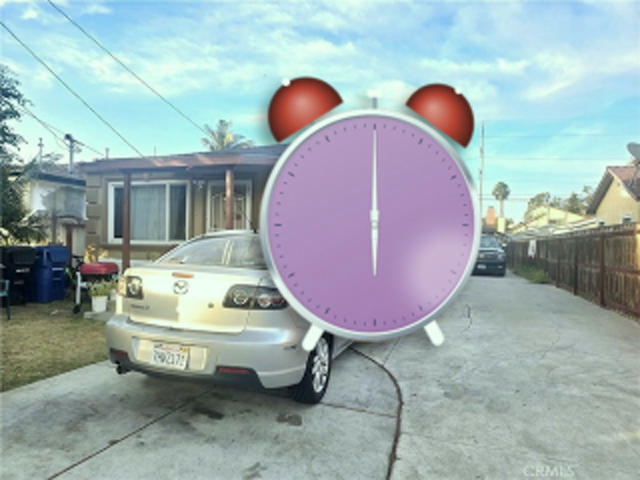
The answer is 6:00
